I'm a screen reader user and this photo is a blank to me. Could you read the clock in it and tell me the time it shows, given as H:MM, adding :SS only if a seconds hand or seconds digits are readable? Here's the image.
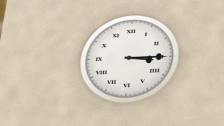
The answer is 3:15
